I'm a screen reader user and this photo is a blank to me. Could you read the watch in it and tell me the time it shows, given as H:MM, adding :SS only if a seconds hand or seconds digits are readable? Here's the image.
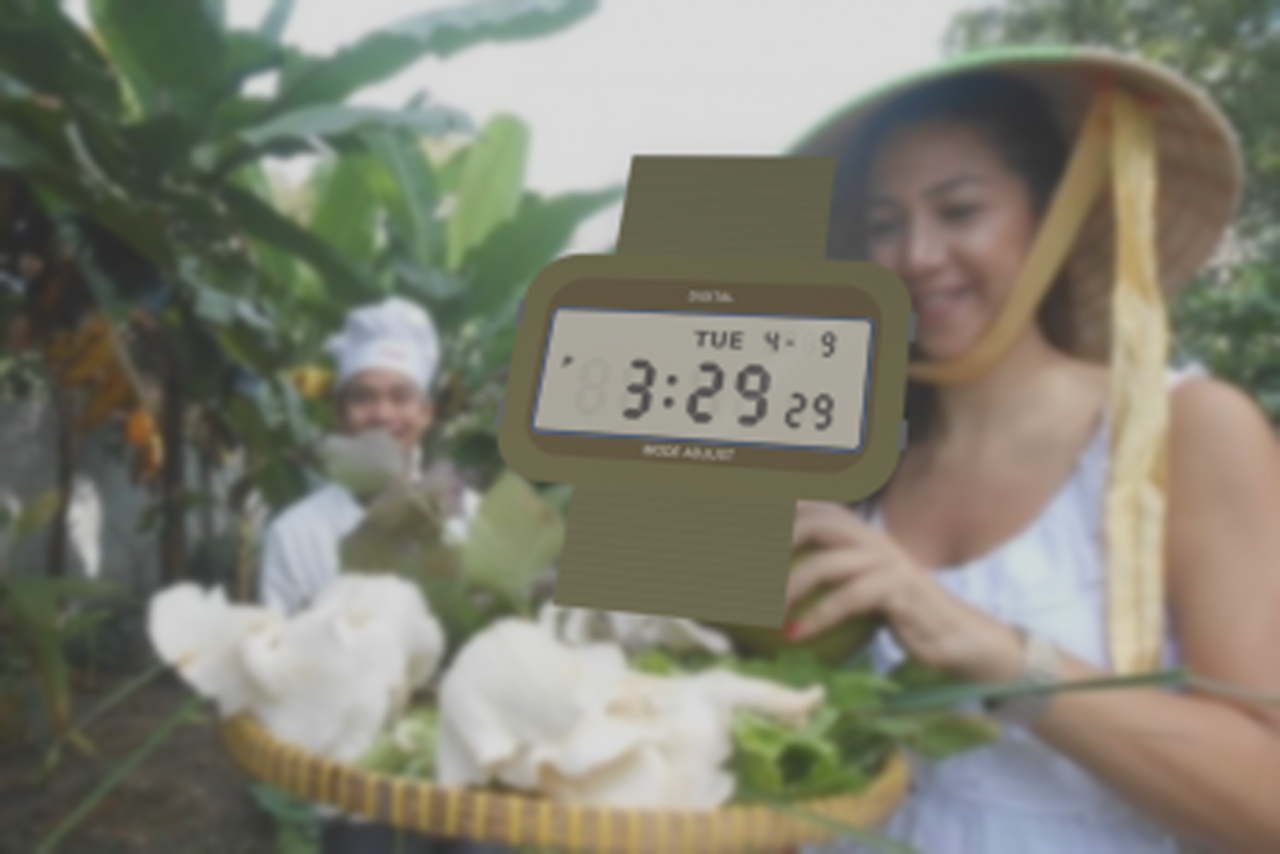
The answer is 3:29:29
